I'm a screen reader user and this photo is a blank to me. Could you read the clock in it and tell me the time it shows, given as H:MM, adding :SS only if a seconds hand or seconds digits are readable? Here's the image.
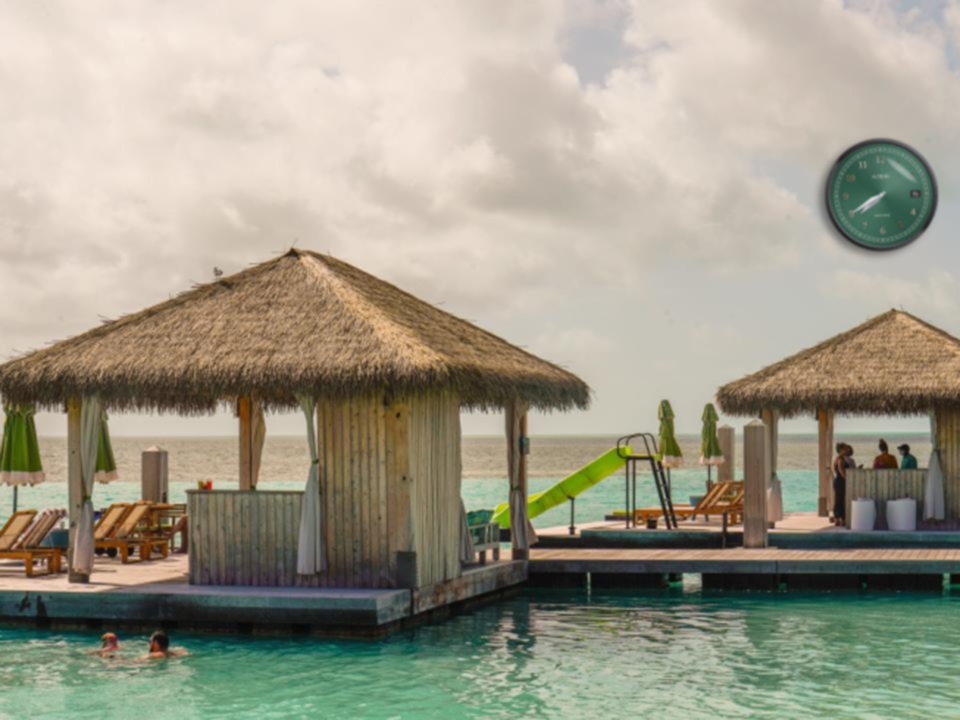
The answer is 7:40
